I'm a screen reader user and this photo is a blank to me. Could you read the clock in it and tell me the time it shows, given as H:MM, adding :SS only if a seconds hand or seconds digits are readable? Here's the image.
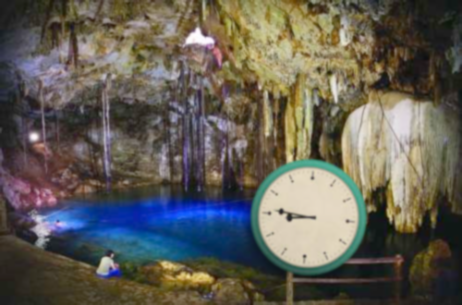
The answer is 8:46
